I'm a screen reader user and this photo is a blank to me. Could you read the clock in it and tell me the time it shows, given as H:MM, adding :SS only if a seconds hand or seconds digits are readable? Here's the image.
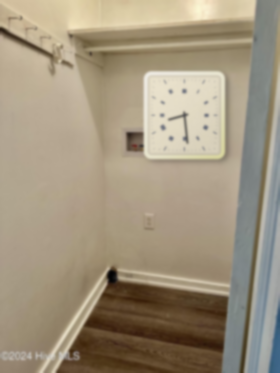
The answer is 8:29
